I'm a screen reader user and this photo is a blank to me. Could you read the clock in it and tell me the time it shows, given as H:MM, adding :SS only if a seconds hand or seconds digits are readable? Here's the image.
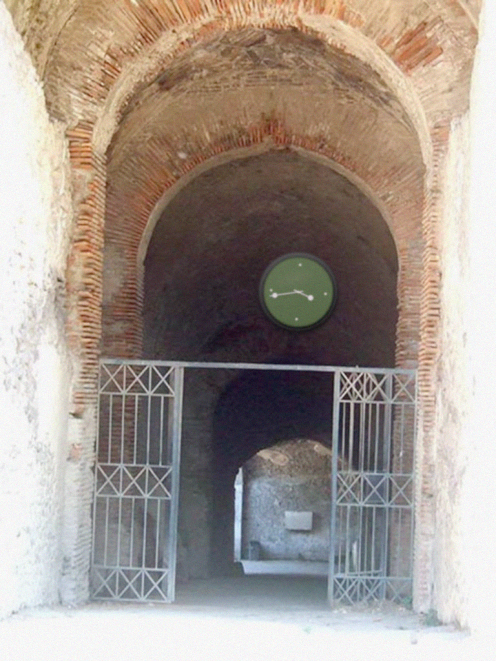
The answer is 3:43
